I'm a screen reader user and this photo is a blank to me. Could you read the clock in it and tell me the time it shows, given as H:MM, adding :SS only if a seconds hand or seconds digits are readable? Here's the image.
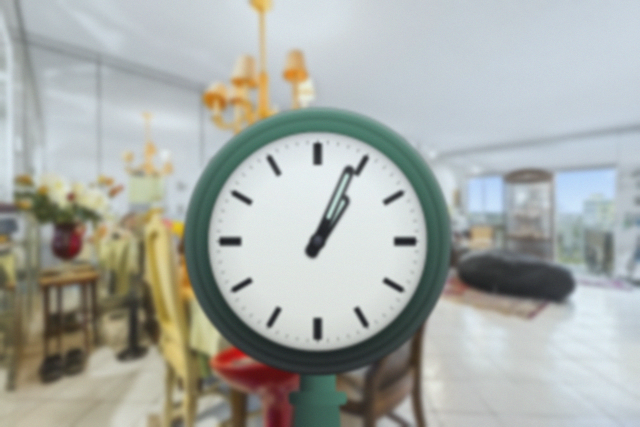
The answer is 1:04
